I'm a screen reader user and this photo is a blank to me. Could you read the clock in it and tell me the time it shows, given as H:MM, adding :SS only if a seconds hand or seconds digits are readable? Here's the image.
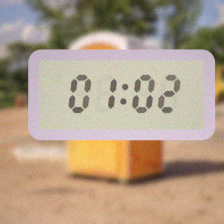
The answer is 1:02
